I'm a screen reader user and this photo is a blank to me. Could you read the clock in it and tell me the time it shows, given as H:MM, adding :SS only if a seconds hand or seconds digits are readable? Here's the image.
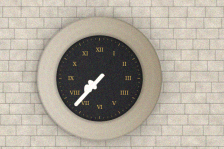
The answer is 7:37
